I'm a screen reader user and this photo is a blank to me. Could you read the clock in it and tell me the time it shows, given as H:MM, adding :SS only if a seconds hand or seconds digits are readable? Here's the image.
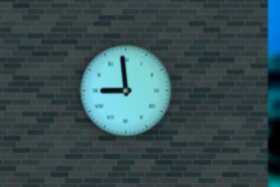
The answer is 8:59
